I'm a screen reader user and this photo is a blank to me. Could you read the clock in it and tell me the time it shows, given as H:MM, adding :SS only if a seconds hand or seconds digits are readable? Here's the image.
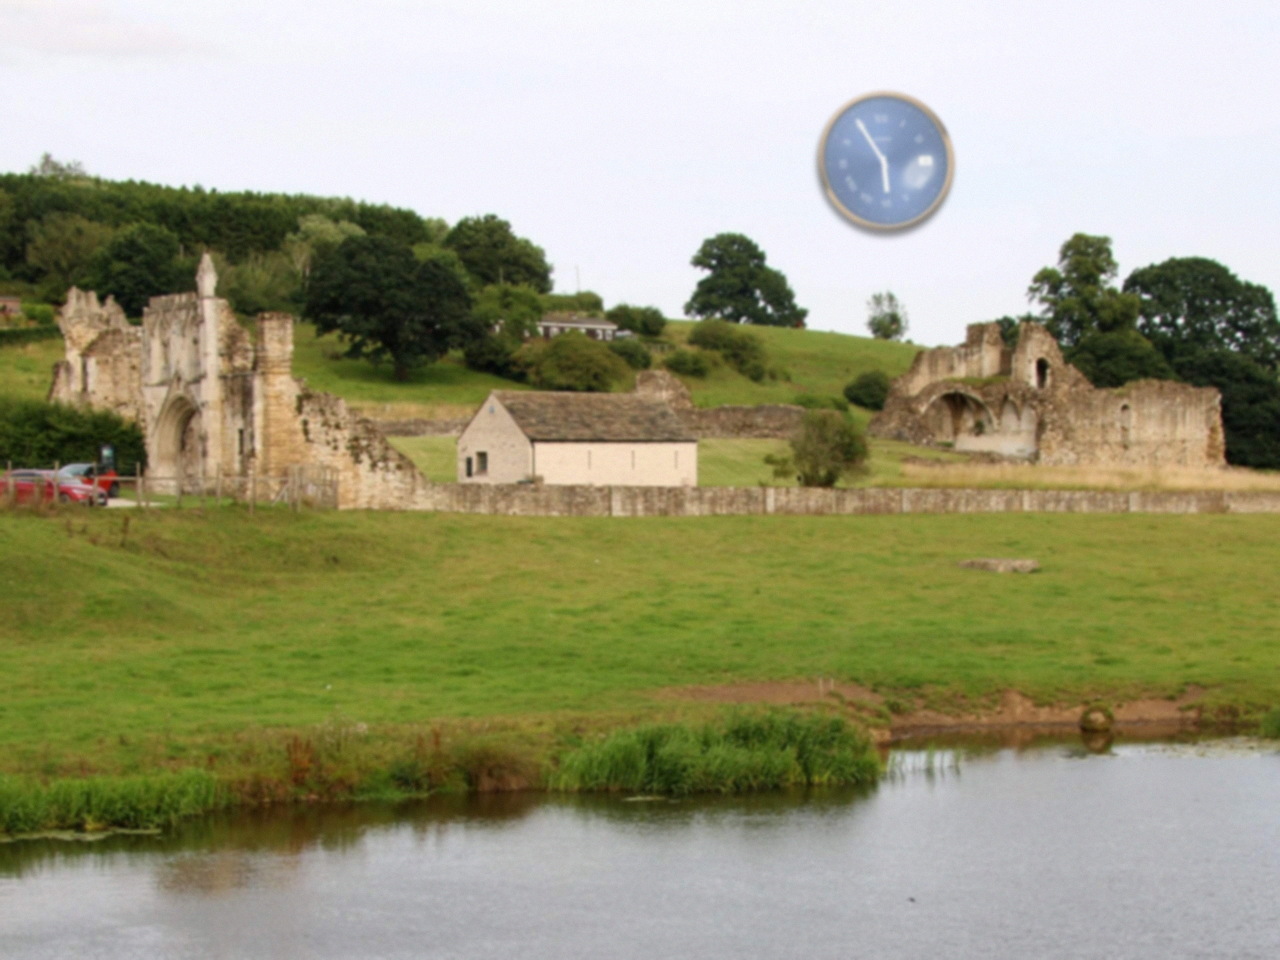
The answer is 5:55
